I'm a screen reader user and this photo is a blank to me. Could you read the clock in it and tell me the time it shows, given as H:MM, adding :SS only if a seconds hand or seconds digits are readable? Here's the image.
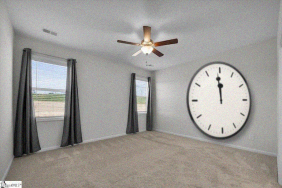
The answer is 11:59
